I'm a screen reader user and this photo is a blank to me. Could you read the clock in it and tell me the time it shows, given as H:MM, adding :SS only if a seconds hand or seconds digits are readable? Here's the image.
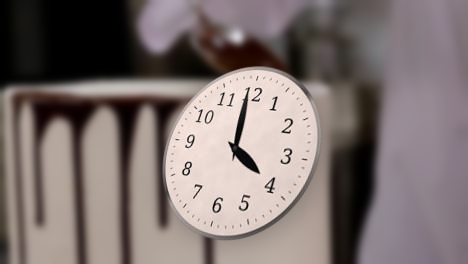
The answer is 3:59
